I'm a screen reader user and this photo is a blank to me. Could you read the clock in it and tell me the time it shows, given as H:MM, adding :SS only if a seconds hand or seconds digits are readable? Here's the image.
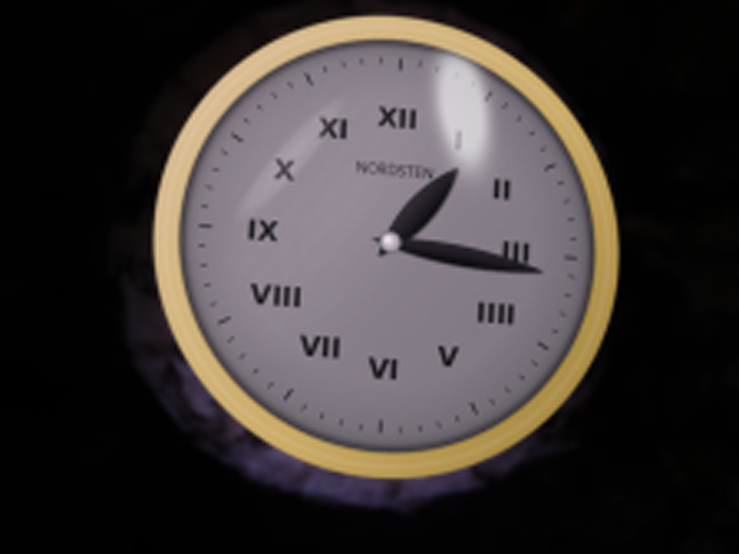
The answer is 1:16
